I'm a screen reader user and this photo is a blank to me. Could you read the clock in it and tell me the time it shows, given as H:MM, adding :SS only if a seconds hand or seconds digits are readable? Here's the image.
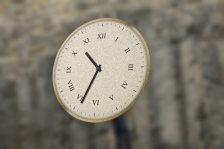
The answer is 10:34
